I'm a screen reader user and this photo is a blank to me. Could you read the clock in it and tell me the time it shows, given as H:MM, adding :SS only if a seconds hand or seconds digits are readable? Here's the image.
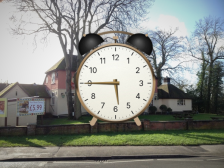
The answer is 5:45
